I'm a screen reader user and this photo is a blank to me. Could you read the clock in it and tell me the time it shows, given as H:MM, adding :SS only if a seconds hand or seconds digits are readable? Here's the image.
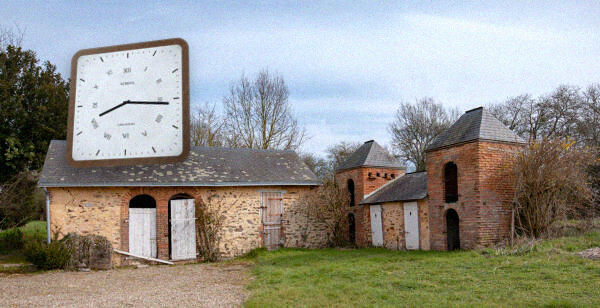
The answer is 8:16
